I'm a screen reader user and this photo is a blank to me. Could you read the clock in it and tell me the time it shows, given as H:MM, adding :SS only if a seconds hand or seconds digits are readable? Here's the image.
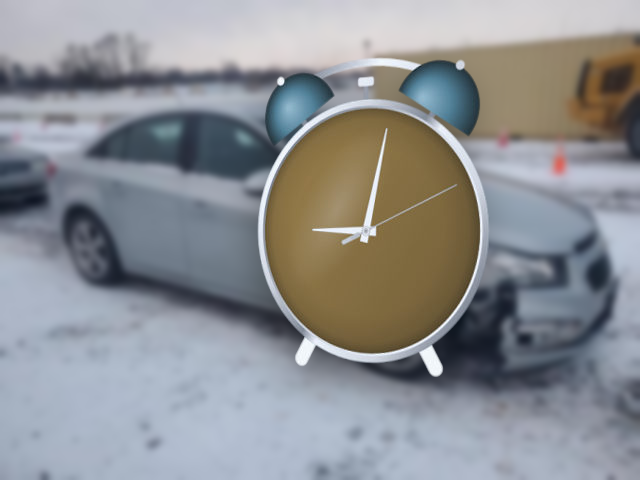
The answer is 9:02:11
